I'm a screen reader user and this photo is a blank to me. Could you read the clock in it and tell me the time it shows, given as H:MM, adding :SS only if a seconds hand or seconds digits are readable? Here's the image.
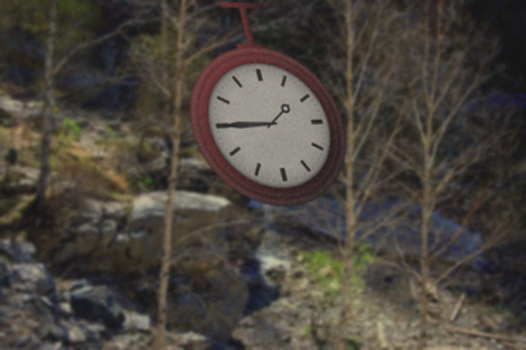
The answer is 1:45
